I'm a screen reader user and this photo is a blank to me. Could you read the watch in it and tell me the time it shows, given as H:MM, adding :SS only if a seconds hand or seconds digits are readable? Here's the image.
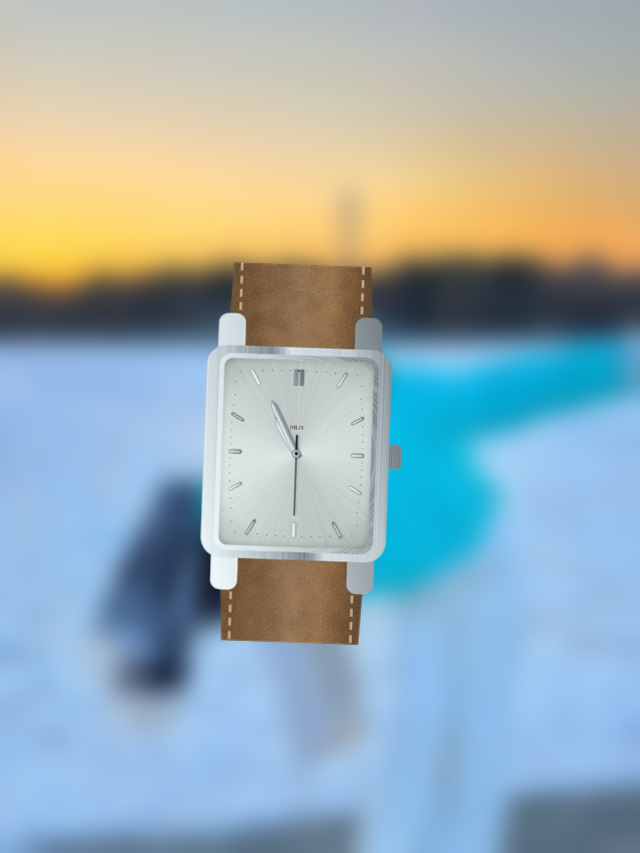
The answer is 10:55:30
